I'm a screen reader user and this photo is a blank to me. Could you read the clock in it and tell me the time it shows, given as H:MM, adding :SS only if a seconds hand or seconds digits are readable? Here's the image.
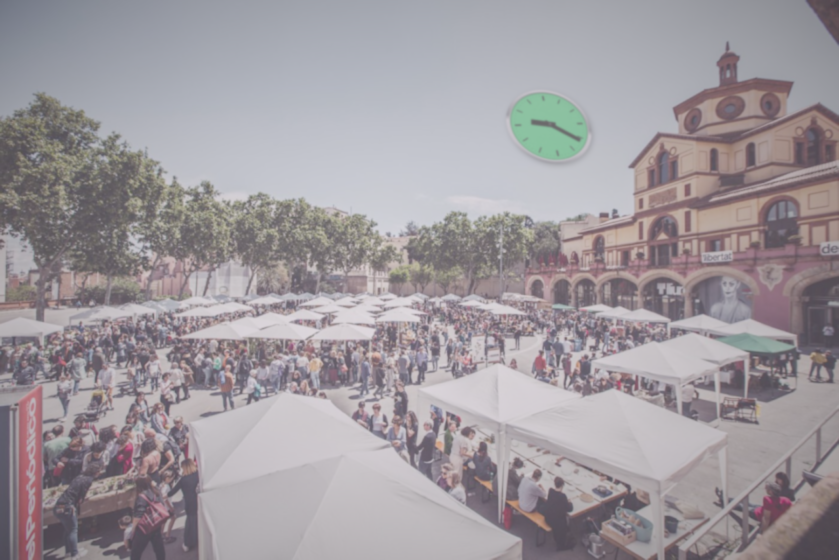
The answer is 9:21
